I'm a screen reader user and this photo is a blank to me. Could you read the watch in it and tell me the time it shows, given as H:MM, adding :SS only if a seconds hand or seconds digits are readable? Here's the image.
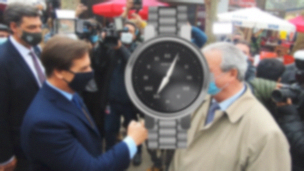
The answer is 7:04
